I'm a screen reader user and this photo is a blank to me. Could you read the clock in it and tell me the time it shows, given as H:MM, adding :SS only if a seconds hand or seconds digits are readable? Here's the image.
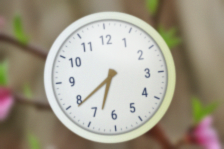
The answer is 6:39
